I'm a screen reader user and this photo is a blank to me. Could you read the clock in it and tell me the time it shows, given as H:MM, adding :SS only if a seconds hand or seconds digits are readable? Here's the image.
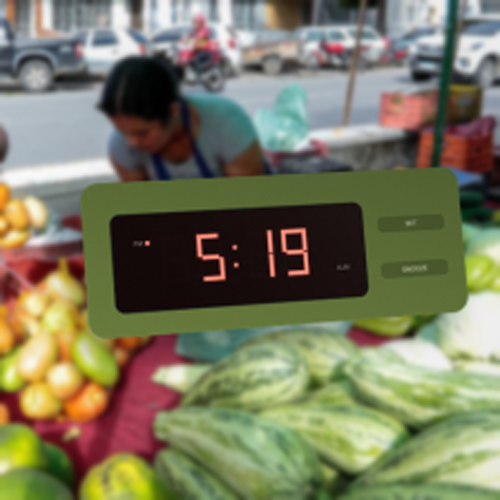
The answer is 5:19
